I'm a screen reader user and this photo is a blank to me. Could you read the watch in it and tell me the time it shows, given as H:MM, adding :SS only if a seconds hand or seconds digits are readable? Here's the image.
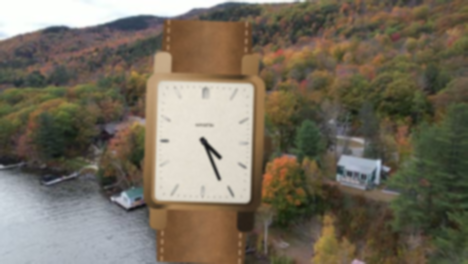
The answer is 4:26
